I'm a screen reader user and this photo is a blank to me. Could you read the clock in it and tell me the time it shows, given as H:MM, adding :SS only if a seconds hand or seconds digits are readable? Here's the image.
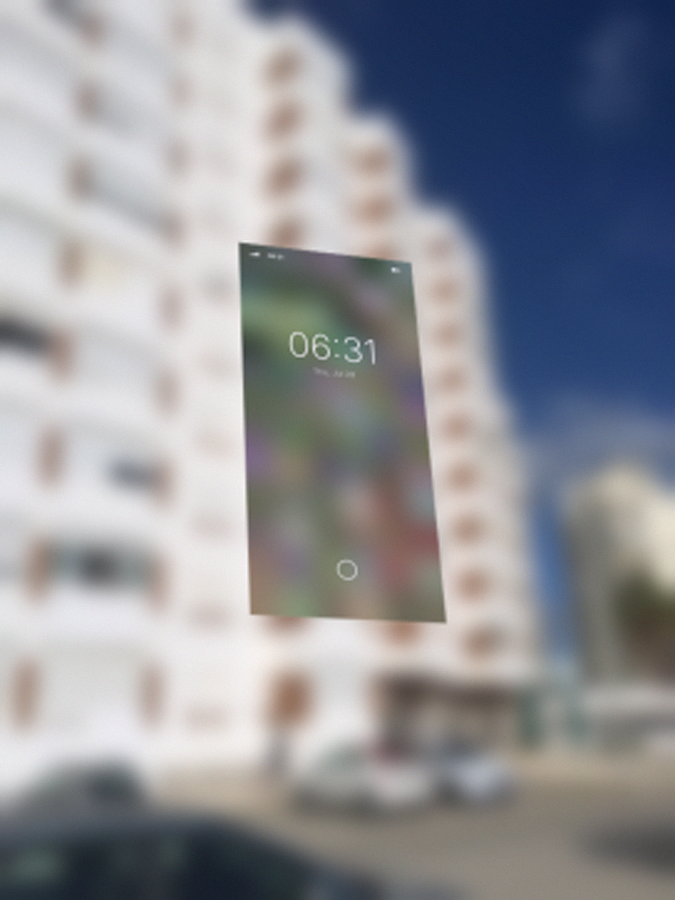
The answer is 6:31
